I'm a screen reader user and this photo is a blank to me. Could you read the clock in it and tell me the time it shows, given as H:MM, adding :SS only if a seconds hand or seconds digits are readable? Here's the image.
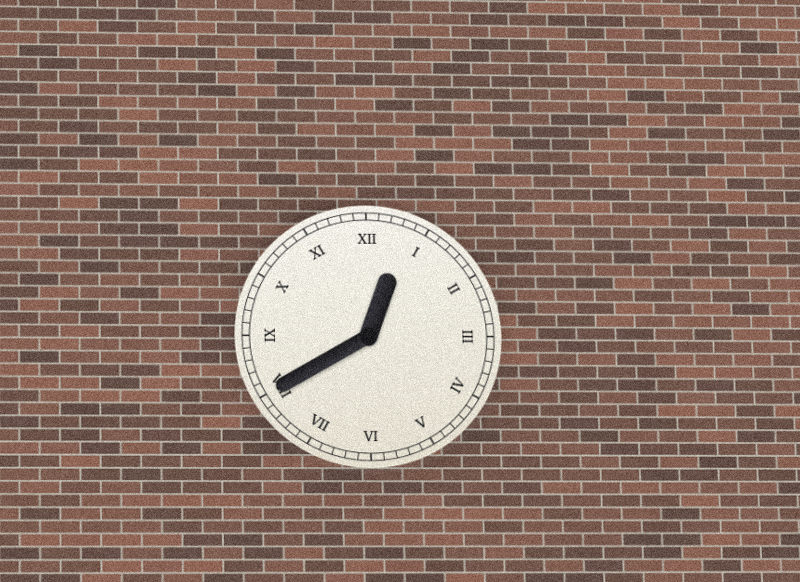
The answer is 12:40
